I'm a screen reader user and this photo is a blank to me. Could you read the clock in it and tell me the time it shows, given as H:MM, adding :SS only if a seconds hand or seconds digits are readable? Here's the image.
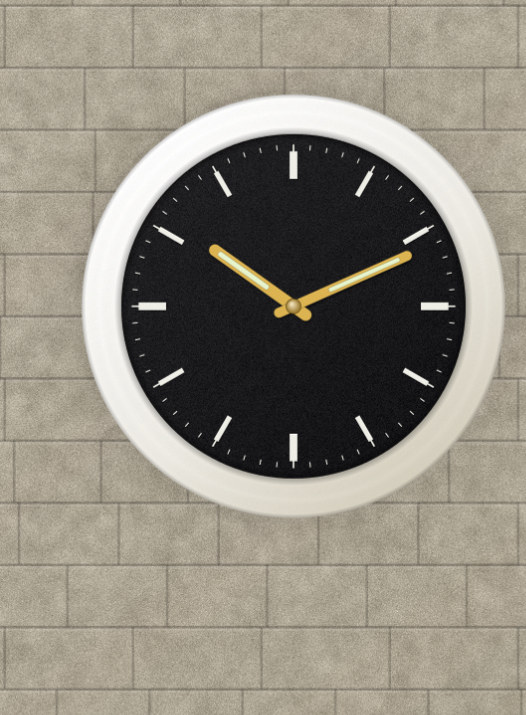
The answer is 10:11
